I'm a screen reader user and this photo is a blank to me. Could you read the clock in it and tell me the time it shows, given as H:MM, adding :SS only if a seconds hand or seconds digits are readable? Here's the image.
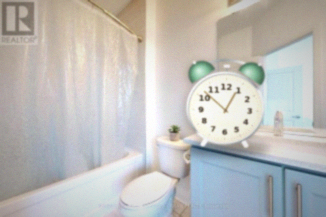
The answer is 12:52
